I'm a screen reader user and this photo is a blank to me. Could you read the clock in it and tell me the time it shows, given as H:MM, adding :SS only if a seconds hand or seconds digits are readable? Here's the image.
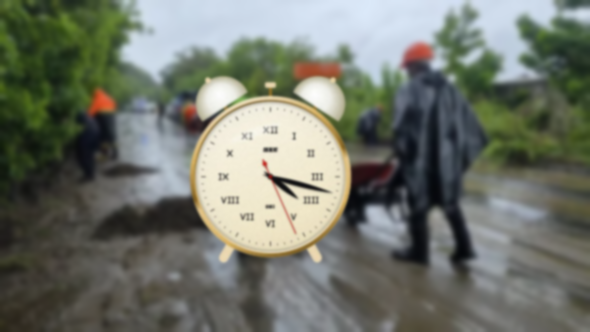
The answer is 4:17:26
